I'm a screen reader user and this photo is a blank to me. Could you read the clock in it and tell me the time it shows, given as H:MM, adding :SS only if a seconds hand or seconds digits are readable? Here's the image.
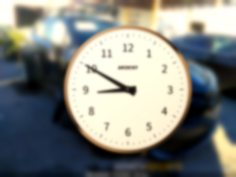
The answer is 8:50
